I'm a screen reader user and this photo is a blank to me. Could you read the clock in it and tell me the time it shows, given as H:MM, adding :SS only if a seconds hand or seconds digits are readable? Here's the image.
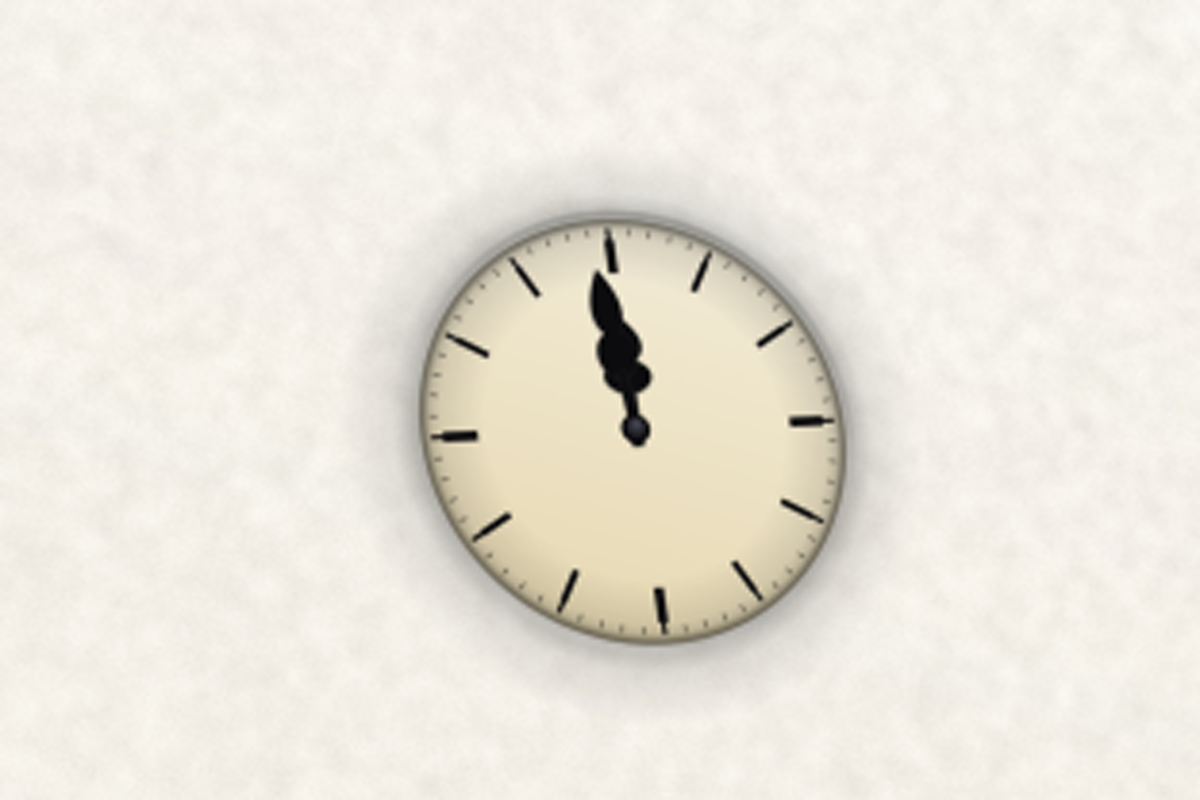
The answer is 11:59
